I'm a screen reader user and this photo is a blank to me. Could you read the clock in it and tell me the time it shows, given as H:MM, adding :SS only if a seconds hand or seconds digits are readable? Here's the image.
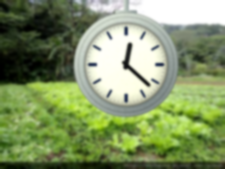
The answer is 12:22
